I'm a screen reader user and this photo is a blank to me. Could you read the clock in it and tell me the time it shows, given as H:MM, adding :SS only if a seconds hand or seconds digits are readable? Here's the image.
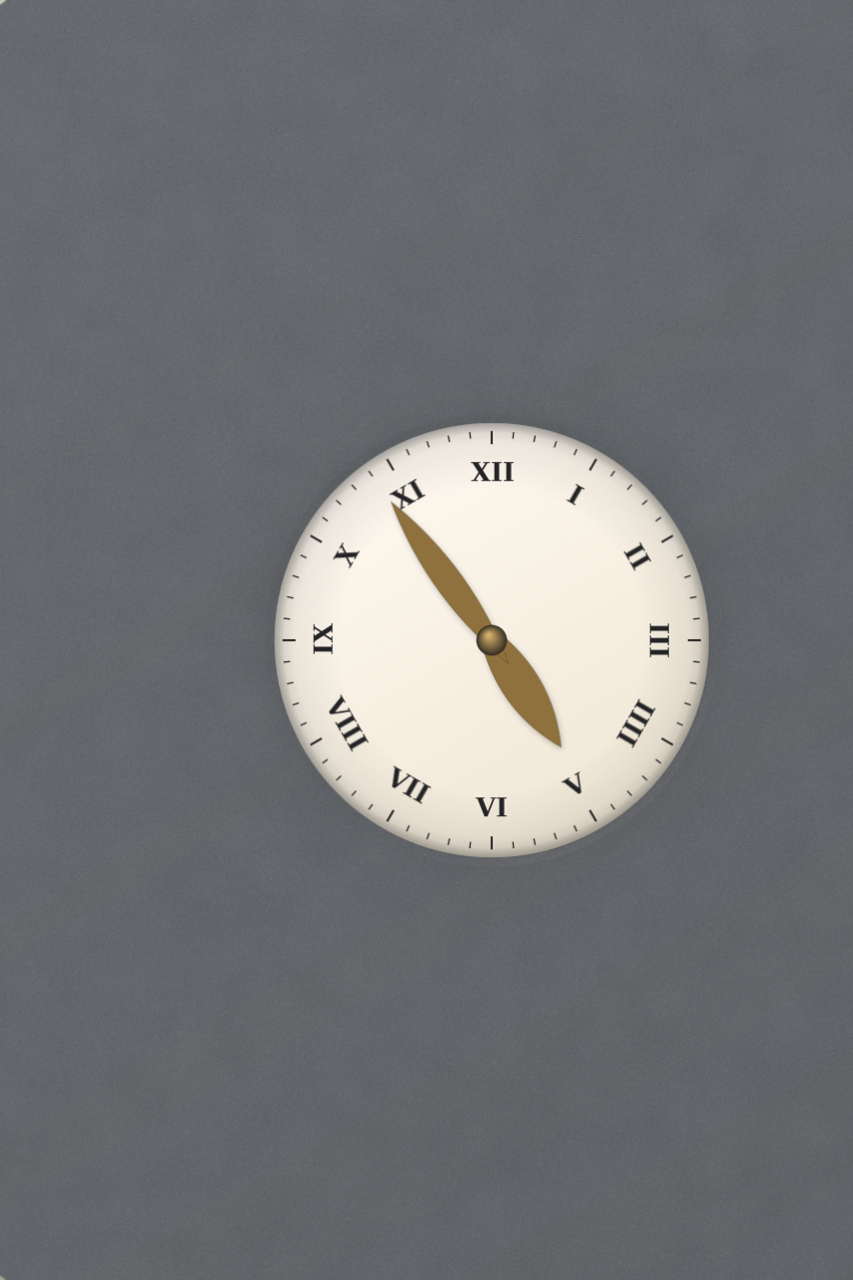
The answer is 4:54
